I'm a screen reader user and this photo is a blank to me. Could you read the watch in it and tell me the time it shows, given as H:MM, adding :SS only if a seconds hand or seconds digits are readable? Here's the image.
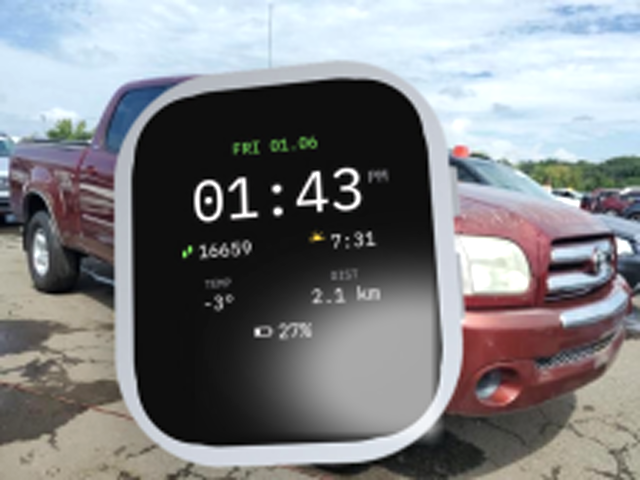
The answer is 1:43
